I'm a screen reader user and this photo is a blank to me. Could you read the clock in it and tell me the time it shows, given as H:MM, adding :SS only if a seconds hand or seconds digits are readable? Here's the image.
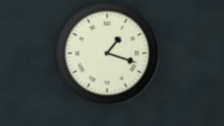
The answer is 1:18
